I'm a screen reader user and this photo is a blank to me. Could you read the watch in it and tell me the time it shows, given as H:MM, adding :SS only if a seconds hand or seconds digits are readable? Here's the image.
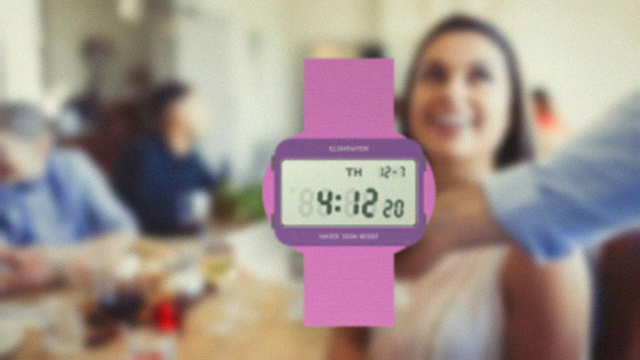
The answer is 4:12:20
